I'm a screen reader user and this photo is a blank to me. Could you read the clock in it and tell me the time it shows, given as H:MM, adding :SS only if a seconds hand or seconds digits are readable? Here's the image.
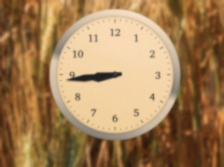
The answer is 8:44
